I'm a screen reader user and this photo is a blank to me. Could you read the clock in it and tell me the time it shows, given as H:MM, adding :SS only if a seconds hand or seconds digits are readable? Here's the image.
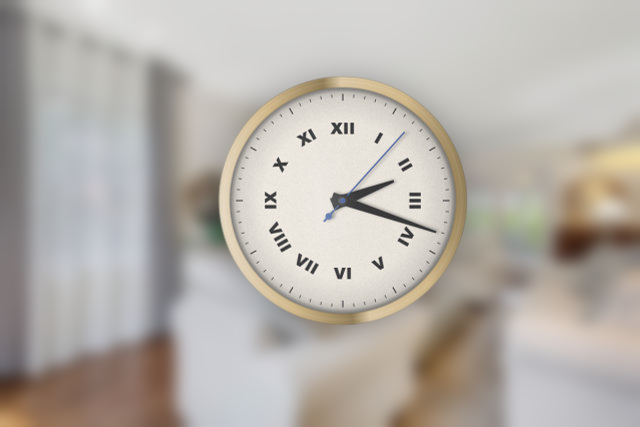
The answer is 2:18:07
